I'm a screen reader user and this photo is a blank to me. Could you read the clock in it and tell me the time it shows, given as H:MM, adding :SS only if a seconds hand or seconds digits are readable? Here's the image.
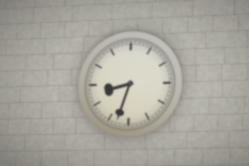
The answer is 8:33
